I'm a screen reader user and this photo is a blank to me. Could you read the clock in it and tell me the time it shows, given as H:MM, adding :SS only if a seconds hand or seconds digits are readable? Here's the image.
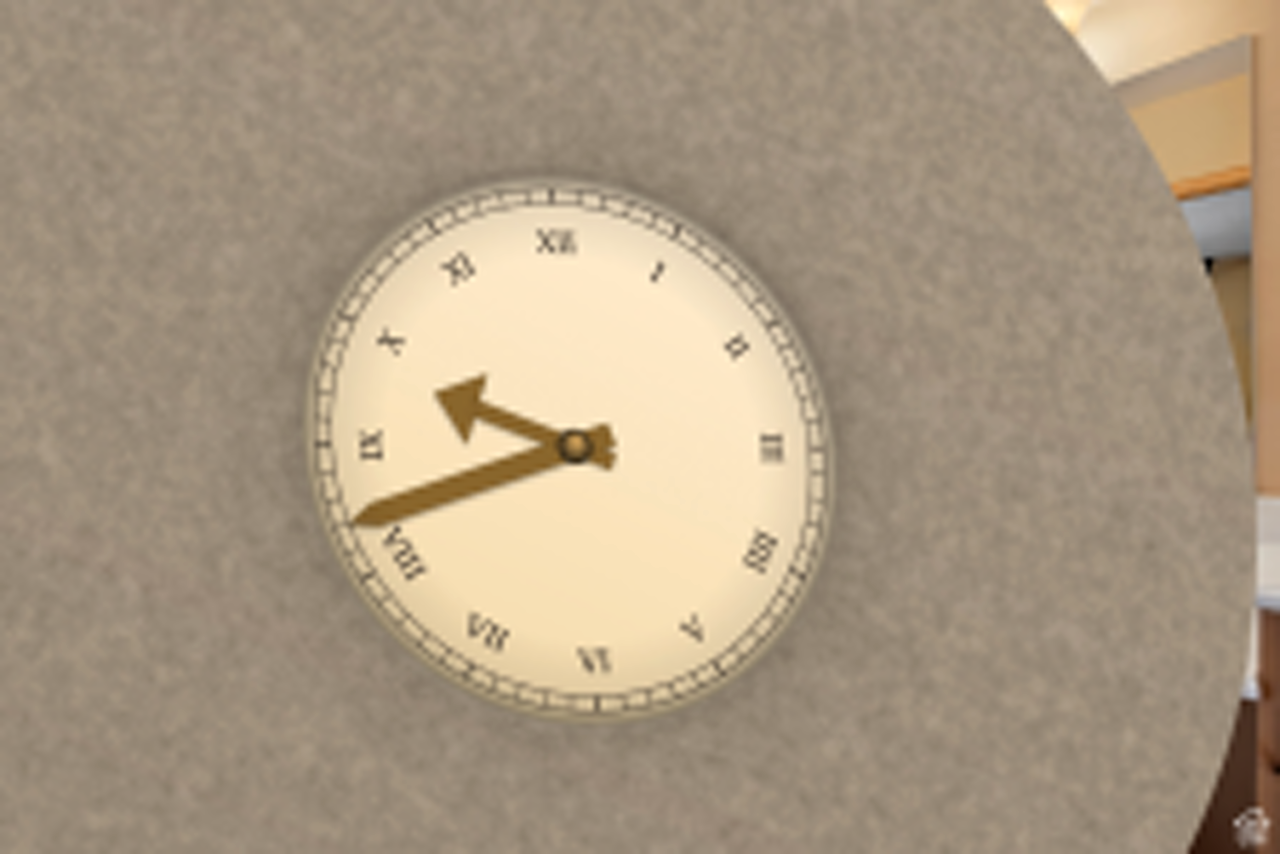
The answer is 9:42
